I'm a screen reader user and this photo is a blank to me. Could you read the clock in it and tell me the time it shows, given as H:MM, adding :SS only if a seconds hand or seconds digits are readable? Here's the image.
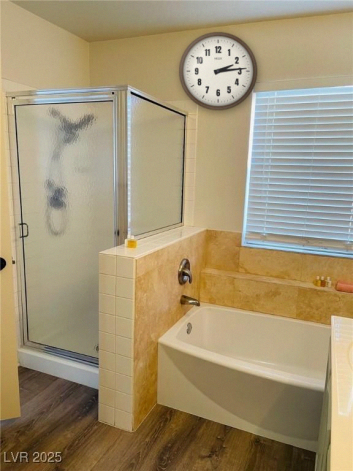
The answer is 2:14
